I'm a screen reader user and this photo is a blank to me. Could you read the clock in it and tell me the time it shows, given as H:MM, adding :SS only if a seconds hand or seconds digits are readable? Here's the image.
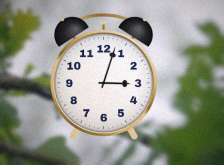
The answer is 3:03
